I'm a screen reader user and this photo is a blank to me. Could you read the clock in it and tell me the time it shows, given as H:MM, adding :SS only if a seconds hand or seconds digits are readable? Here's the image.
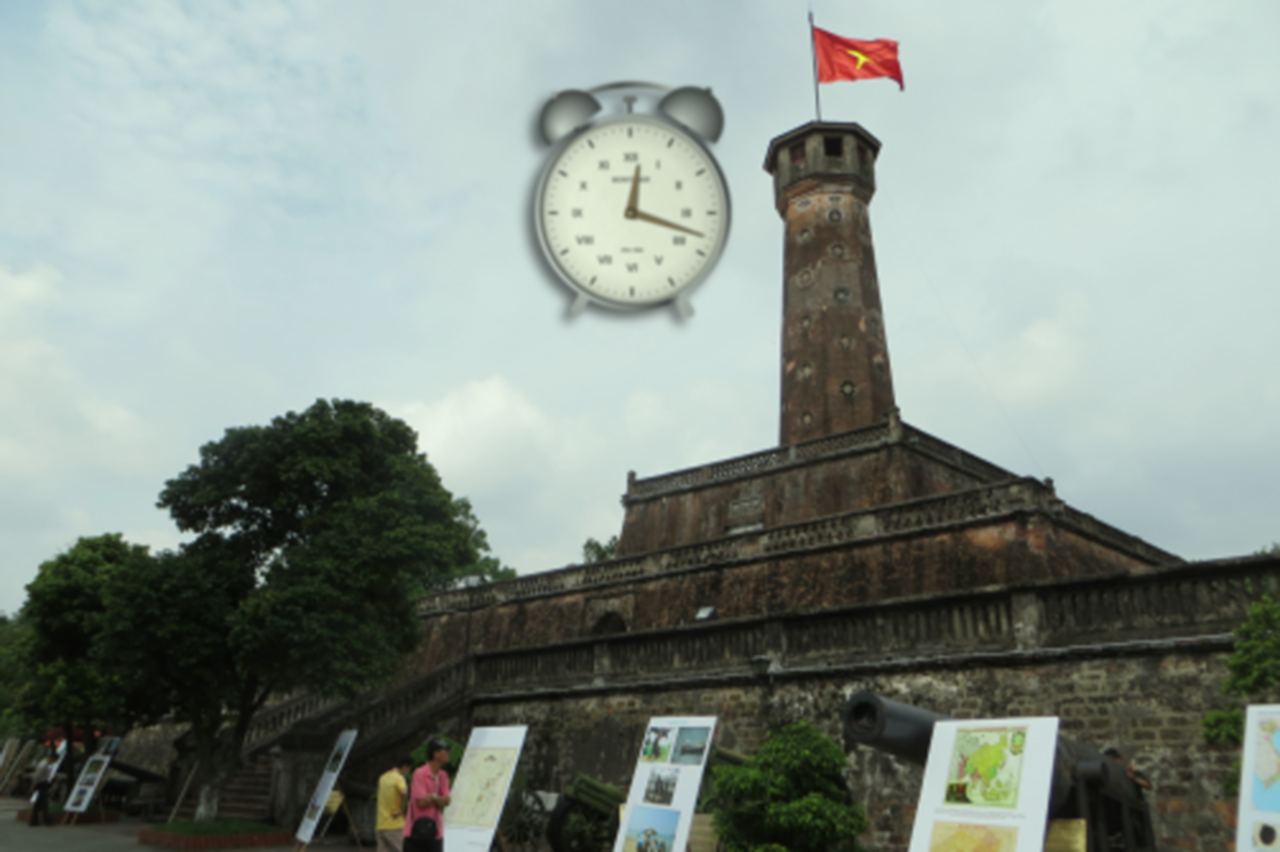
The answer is 12:18
